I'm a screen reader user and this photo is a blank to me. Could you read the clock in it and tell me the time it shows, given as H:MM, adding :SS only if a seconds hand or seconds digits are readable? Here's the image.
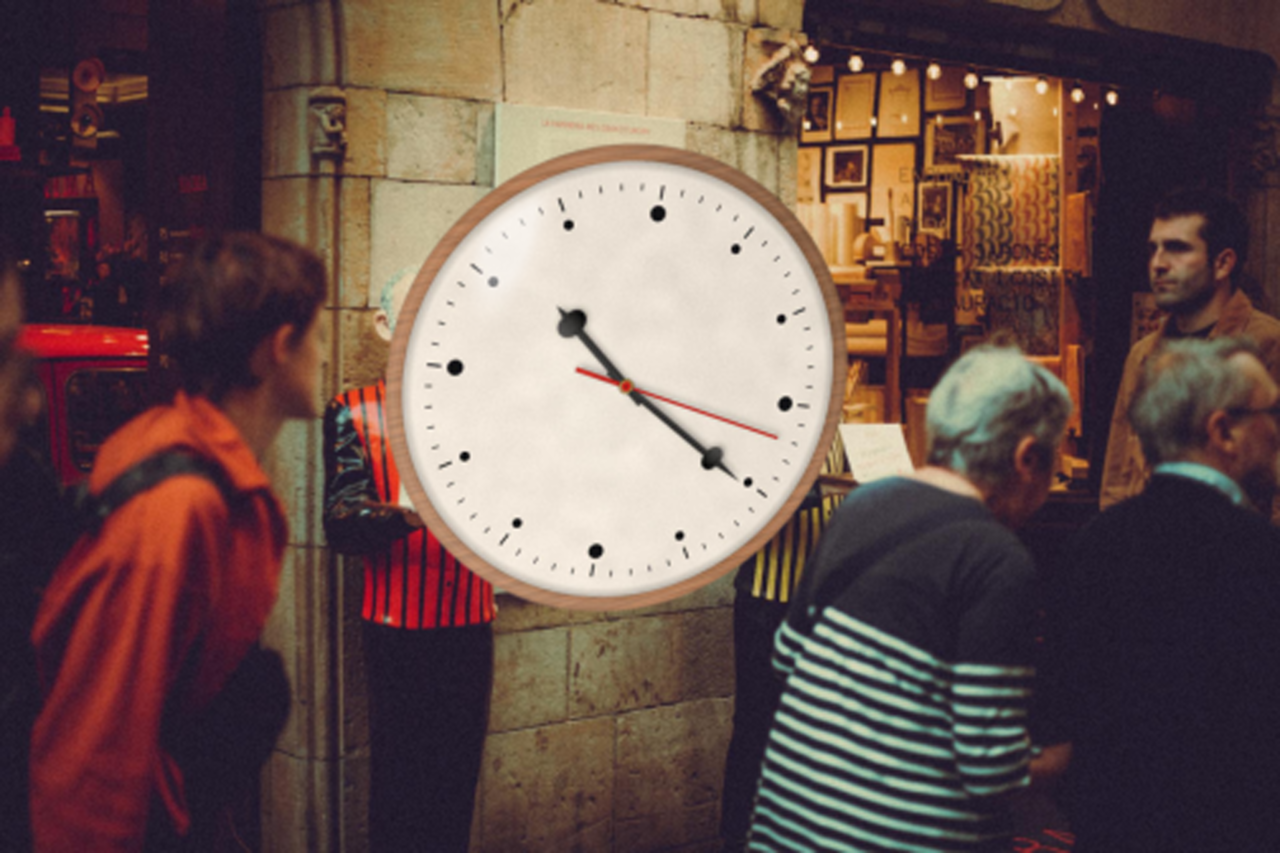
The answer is 10:20:17
